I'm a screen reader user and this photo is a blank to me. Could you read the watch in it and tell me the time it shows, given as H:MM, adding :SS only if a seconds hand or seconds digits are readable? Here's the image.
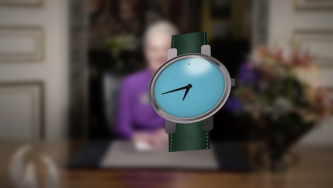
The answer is 6:43
